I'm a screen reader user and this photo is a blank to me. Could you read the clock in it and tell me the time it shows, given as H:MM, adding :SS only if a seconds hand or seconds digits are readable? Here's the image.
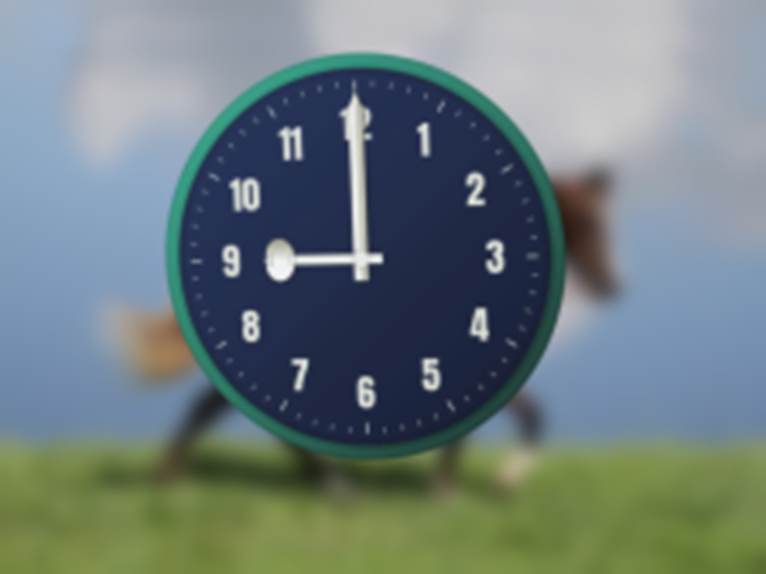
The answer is 9:00
